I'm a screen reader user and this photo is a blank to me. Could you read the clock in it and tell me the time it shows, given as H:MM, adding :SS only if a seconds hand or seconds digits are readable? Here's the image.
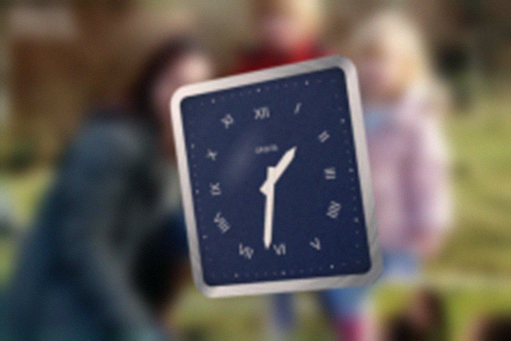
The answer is 1:32
